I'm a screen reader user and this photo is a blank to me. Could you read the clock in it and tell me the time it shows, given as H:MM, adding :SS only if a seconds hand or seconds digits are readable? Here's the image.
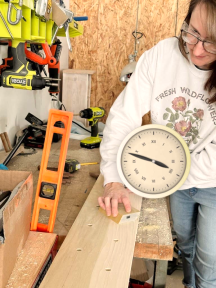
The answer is 3:48
